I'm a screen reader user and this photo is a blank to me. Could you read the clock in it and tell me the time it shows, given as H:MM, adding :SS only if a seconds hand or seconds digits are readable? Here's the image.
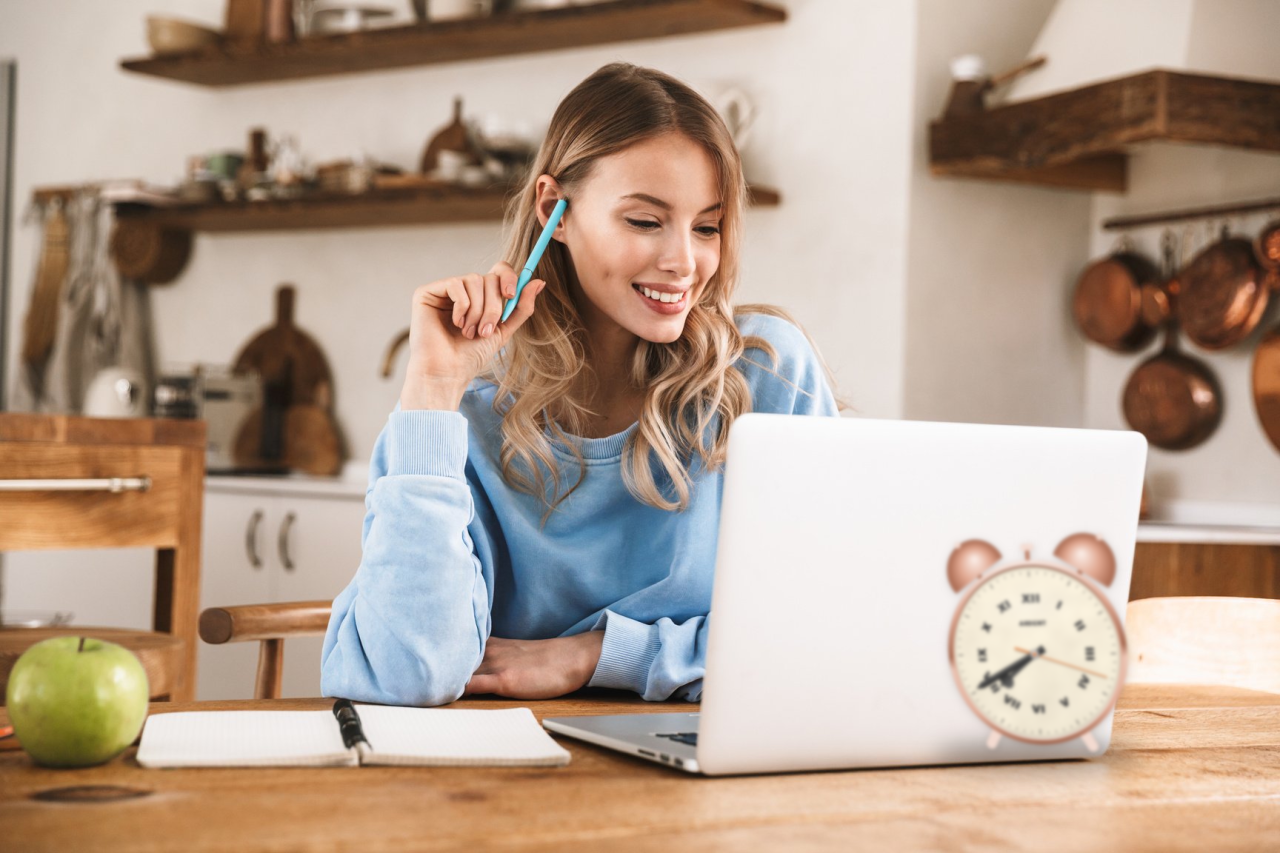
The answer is 7:40:18
